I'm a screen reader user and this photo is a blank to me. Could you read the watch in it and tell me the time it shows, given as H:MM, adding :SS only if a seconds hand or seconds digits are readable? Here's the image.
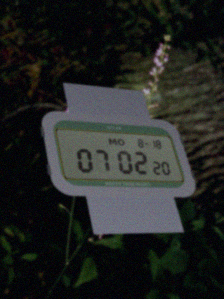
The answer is 7:02:20
